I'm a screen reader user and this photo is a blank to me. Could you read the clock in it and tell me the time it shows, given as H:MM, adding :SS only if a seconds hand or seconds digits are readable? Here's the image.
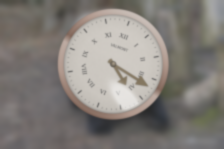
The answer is 4:17
